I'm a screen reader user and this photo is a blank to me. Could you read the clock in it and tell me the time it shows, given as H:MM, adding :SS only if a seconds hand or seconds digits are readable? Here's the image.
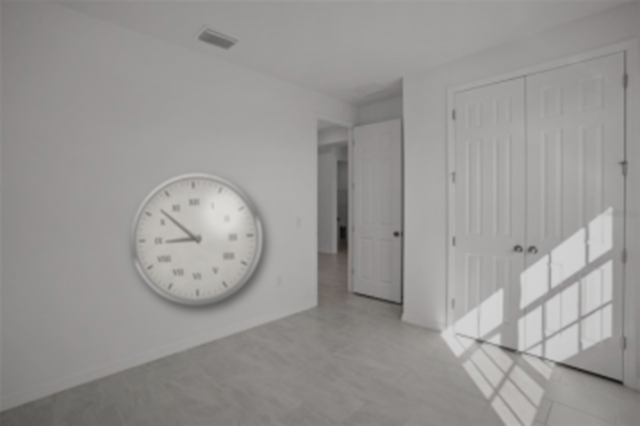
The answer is 8:52
